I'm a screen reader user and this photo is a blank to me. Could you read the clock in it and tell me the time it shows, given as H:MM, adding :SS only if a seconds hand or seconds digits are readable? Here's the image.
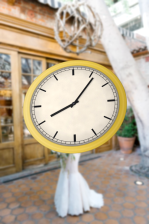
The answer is 8:06
